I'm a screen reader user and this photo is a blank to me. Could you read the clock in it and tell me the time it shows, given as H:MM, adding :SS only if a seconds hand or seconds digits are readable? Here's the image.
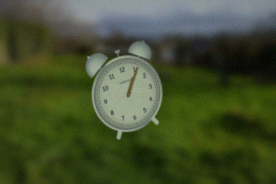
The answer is 1:06
